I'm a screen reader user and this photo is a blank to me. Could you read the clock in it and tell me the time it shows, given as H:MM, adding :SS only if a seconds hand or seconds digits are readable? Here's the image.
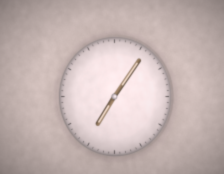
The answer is 7:06
